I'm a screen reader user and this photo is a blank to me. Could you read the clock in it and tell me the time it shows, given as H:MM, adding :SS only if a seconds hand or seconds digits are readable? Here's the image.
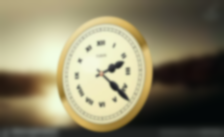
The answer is 2:22
